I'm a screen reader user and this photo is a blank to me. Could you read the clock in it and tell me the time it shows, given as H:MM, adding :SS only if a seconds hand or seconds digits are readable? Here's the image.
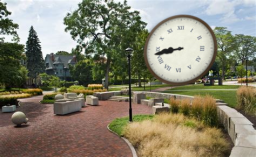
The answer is 8:43
